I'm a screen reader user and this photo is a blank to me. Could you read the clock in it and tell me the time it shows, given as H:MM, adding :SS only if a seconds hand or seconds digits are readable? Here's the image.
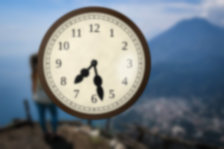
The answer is 7:28
